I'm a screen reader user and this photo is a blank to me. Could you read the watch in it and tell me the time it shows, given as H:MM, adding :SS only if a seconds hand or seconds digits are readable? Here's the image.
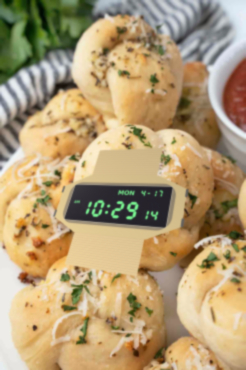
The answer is 10:29:14
